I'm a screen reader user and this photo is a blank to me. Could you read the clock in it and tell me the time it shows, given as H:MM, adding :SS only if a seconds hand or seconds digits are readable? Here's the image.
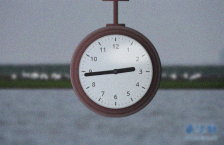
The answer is 2:44
